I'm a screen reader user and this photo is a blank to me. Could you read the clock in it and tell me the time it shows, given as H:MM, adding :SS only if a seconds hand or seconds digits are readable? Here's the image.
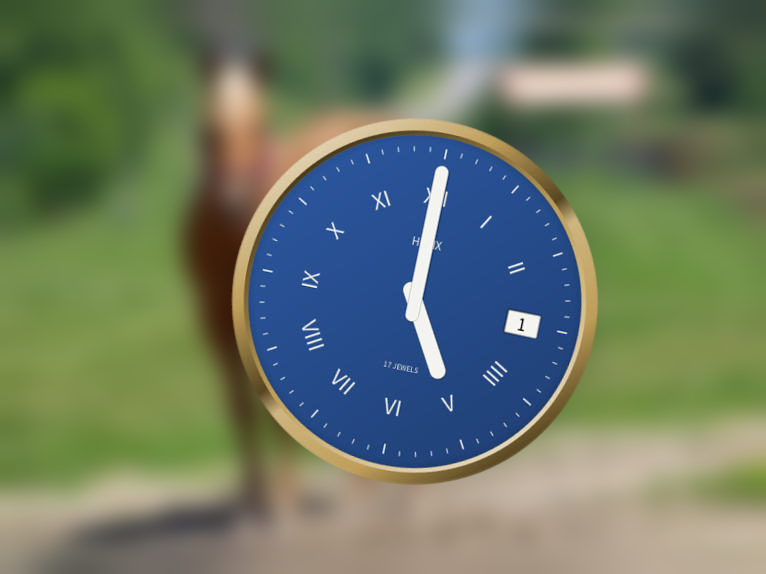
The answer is 5:00
